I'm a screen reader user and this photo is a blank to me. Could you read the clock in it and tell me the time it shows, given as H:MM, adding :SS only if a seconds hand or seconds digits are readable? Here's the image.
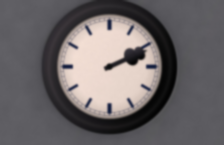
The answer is 2:11
